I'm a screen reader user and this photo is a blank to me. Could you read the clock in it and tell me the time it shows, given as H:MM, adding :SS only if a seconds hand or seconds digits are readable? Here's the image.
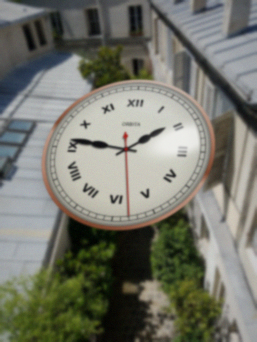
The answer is 1:46:28
